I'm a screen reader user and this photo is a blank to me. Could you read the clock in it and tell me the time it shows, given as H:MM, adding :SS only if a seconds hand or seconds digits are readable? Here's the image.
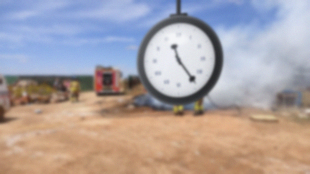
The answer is 11:24
